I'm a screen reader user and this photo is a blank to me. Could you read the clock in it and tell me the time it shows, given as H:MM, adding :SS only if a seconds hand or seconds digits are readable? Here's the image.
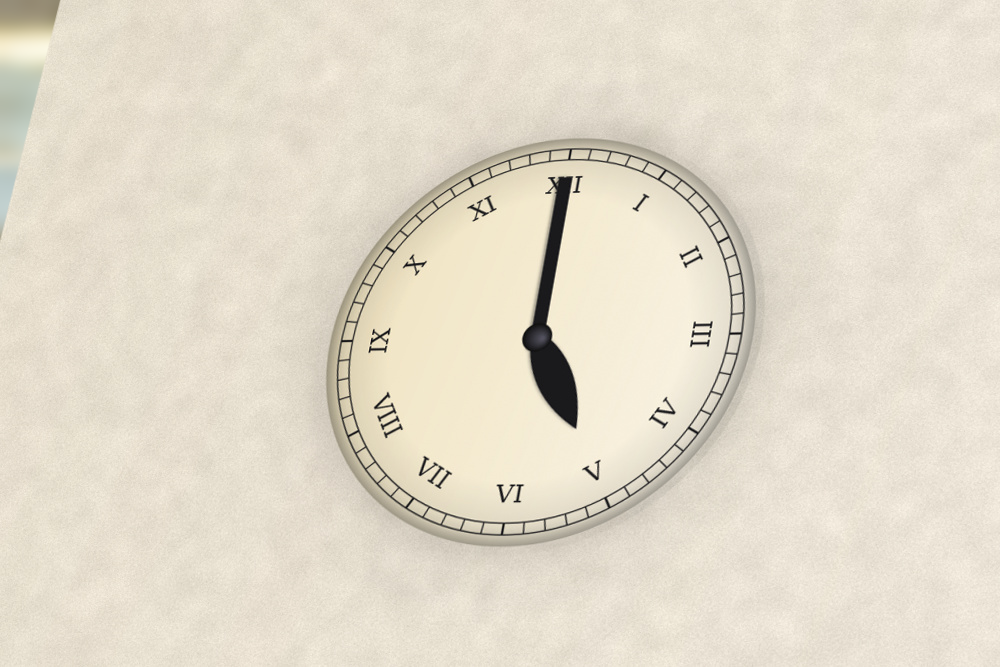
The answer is 5:00
